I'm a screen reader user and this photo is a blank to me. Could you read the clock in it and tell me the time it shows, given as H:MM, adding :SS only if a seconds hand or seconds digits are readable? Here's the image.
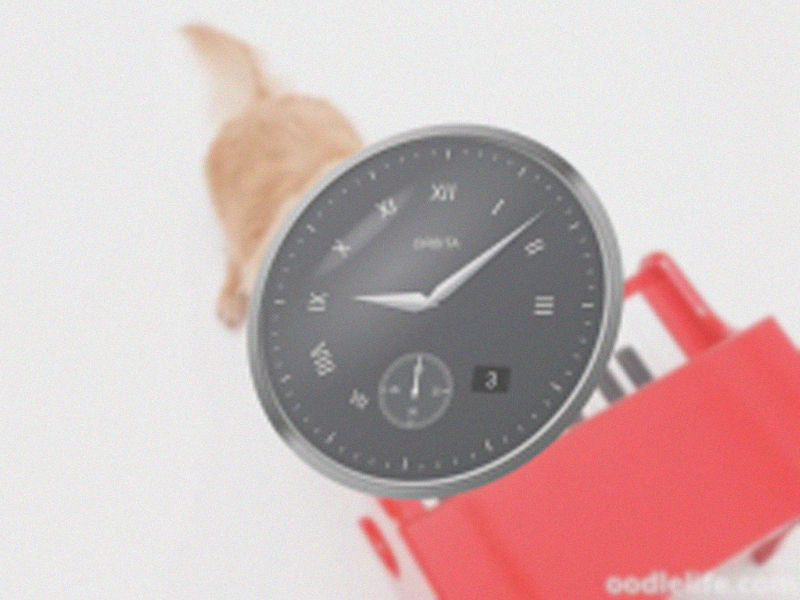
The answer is 9:08
